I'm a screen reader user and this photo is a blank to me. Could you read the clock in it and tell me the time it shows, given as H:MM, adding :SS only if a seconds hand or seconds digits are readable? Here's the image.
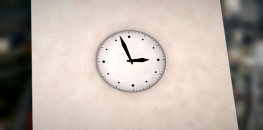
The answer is 2:57
